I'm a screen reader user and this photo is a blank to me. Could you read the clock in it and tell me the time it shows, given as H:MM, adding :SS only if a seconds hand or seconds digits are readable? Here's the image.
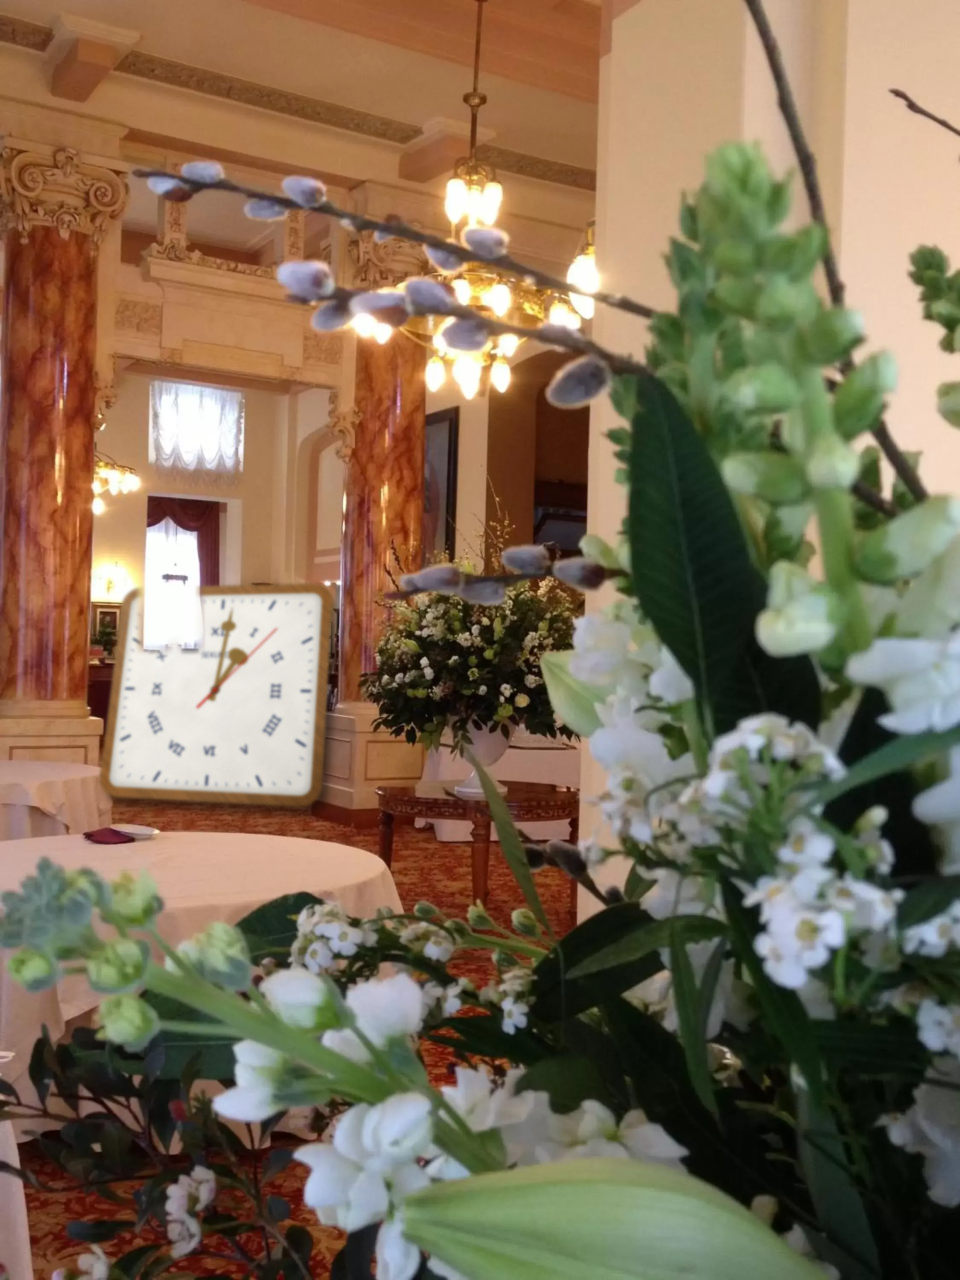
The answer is 1:01:07
